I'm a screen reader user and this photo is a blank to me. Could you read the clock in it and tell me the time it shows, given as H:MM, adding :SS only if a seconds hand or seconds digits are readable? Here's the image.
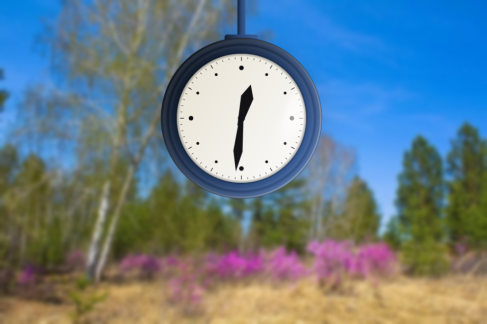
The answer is 12:31
